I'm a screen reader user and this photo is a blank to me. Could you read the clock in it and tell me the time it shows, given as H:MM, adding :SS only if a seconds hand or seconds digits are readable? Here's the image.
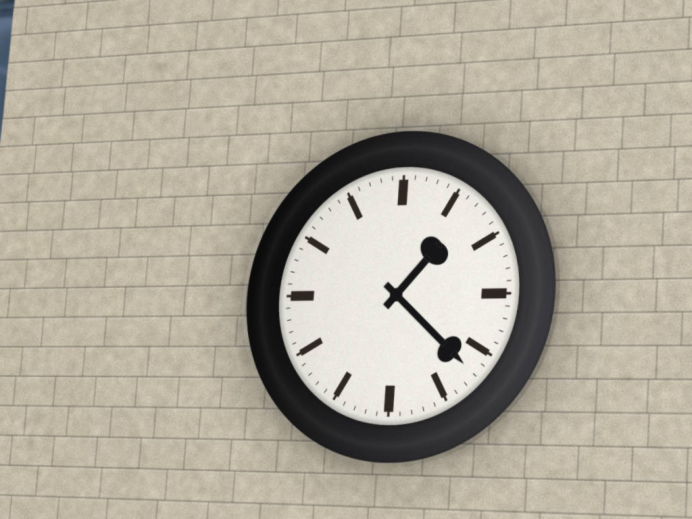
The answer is 1:22
